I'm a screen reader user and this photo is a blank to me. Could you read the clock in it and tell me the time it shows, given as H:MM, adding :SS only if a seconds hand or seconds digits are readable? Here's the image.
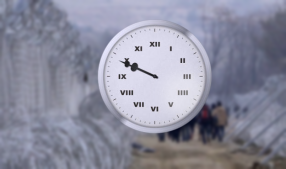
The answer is 9:49
